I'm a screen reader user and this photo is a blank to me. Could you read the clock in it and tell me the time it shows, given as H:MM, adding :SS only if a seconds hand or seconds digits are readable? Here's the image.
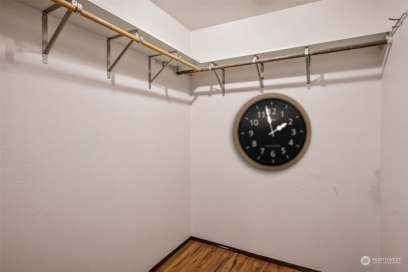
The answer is 1:58
